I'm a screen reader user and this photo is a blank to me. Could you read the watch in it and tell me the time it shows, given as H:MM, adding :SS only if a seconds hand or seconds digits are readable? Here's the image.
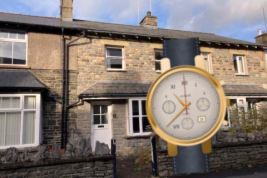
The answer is 10:38
